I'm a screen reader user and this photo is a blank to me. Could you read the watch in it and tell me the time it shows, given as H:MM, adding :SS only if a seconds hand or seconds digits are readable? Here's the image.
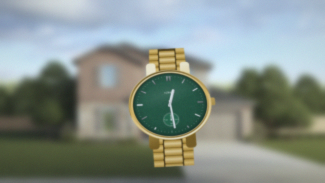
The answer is 12:29
